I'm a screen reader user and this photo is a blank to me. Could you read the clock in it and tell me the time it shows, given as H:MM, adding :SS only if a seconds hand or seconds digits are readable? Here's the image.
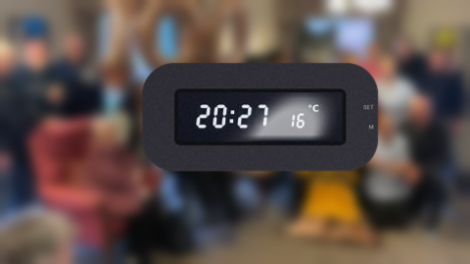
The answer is 20:27
